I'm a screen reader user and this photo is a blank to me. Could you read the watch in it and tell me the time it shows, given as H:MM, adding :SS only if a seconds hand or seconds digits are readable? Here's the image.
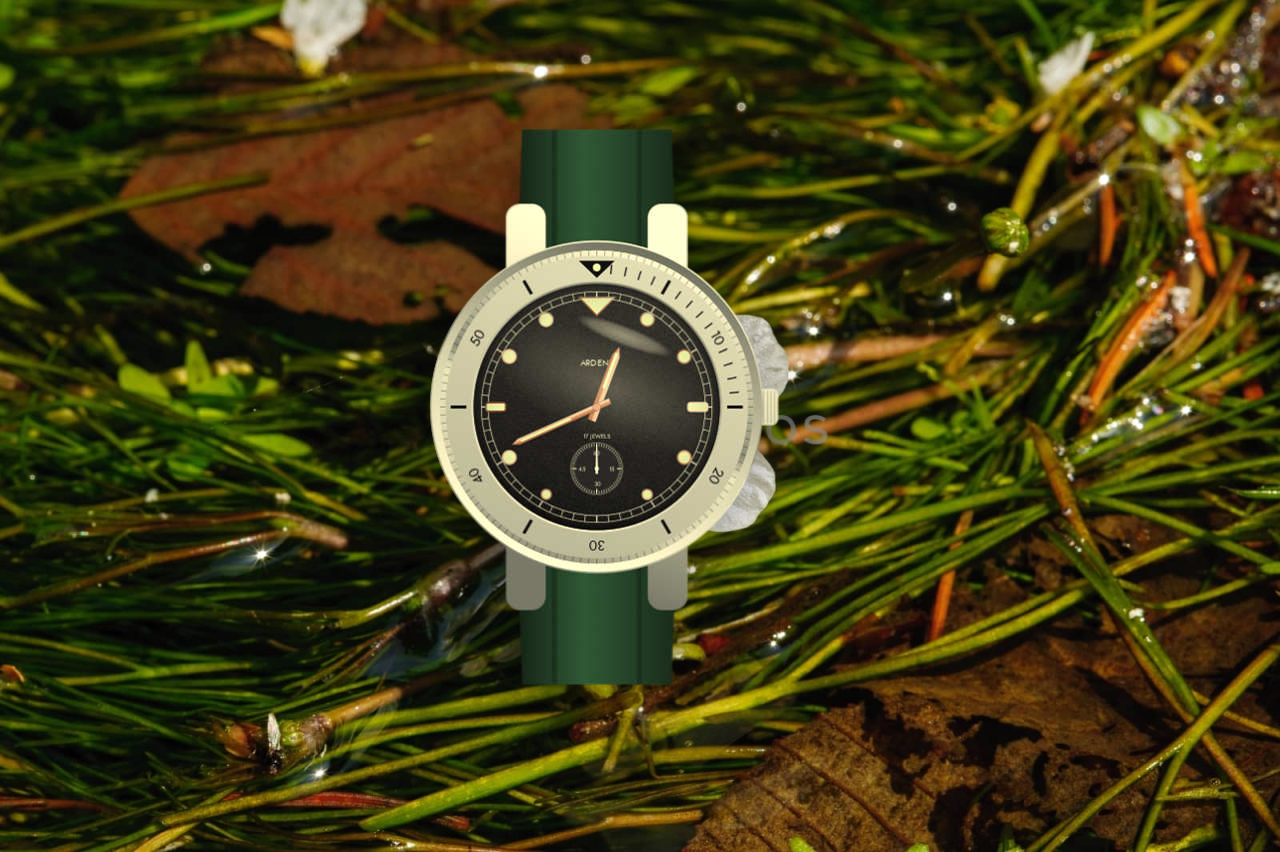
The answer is 12:41
